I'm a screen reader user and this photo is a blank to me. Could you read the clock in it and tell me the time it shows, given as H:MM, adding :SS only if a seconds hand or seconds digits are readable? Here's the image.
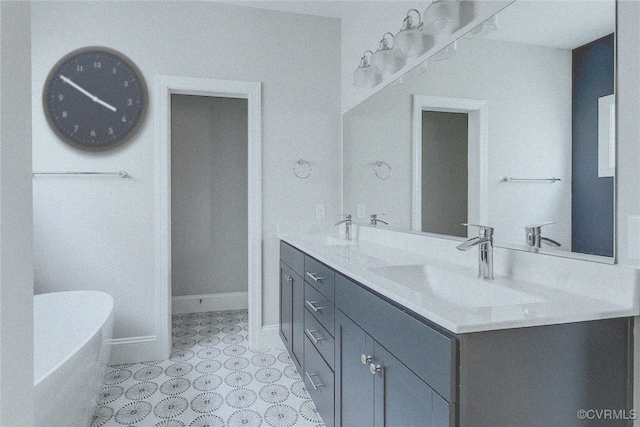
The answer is 3:50
